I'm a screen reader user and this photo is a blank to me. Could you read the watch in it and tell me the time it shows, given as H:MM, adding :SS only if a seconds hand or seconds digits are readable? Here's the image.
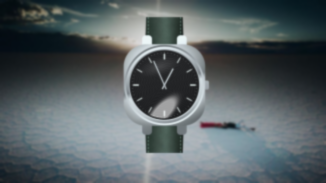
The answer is 12:56
